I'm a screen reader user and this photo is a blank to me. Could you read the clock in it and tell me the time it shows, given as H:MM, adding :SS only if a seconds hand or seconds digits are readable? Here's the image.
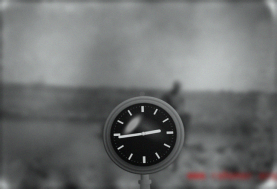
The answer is 2:44
